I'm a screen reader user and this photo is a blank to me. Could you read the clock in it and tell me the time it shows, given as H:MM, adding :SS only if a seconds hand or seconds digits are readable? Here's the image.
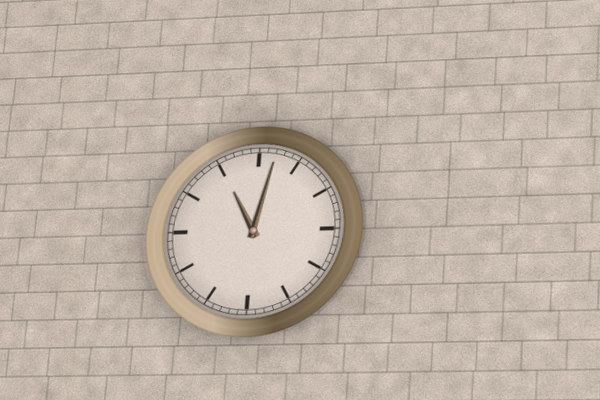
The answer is 11:02
